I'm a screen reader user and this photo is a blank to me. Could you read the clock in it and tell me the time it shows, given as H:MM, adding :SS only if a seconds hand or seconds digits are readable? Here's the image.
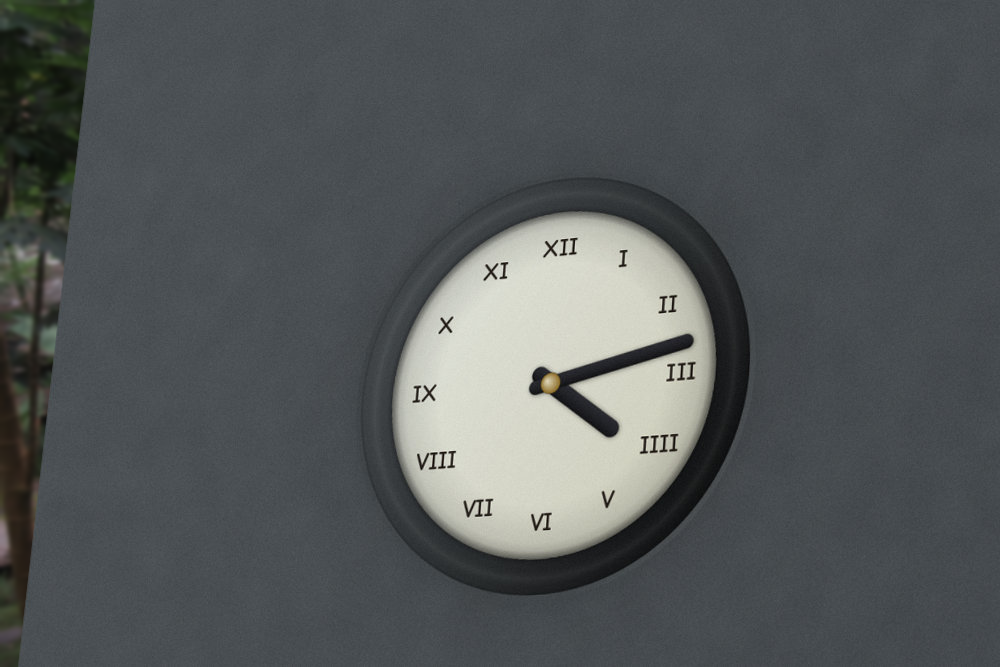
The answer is 4:13
